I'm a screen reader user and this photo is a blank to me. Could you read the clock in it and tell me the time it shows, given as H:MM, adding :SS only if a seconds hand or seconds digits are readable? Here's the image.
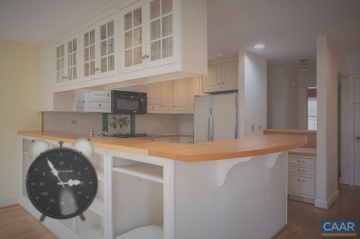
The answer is 2:55
